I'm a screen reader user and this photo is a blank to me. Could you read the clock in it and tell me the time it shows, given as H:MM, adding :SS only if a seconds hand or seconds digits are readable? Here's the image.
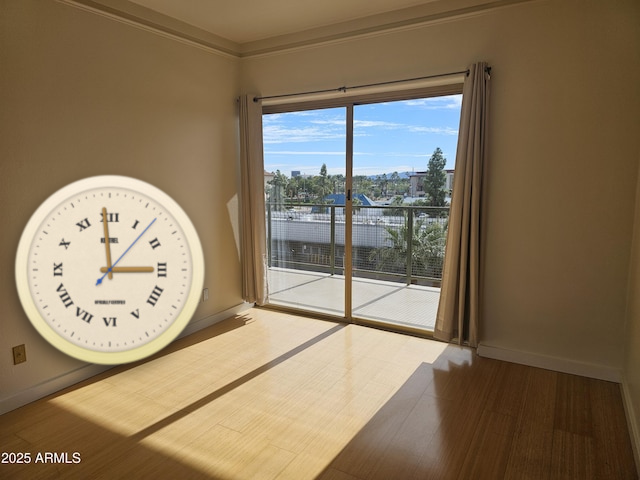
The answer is 2:59:07
